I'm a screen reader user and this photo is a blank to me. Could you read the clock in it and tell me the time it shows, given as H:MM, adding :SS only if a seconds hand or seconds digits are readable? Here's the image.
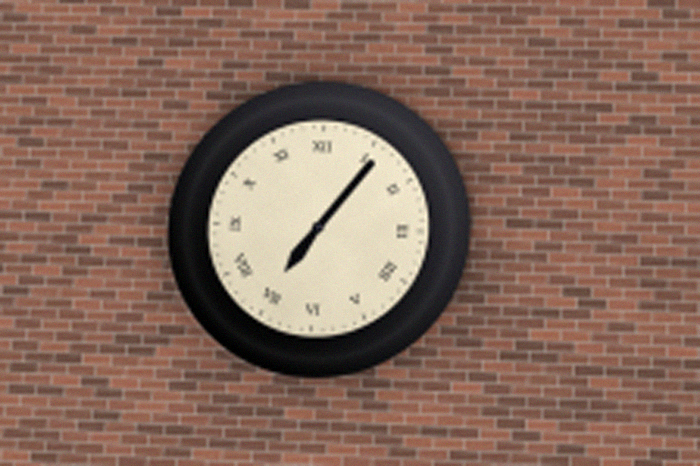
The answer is 7:06
